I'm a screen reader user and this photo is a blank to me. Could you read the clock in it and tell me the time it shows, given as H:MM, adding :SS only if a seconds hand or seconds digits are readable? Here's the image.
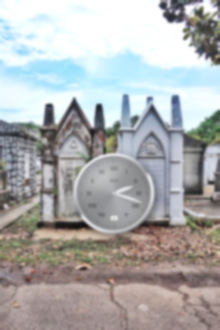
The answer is 2:18
